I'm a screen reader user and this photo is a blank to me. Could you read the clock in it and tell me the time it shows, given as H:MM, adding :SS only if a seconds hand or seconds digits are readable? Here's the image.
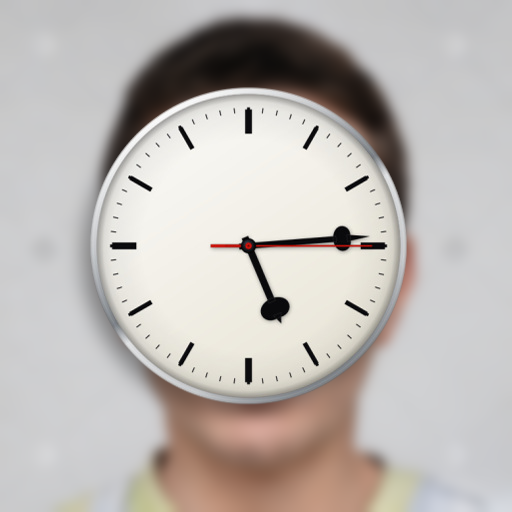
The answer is 5:14:15
